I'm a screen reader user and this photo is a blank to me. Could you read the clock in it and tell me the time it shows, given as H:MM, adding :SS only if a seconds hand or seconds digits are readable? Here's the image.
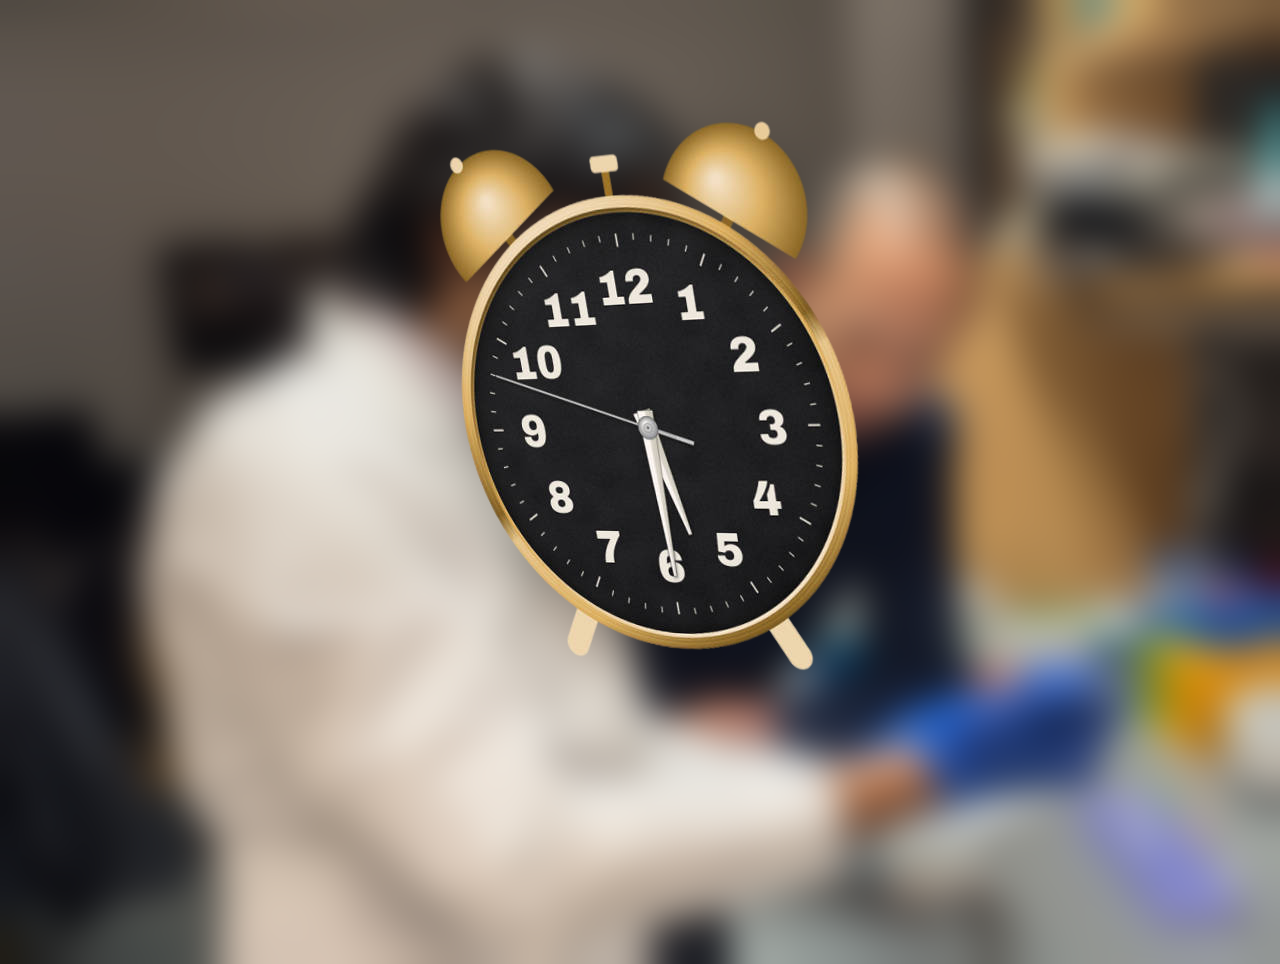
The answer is 5:29:48
